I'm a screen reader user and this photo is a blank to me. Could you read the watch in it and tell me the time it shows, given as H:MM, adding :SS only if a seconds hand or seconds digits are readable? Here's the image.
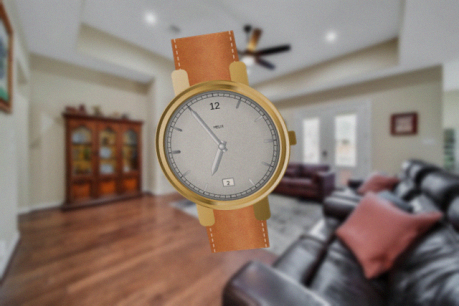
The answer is 6:55
